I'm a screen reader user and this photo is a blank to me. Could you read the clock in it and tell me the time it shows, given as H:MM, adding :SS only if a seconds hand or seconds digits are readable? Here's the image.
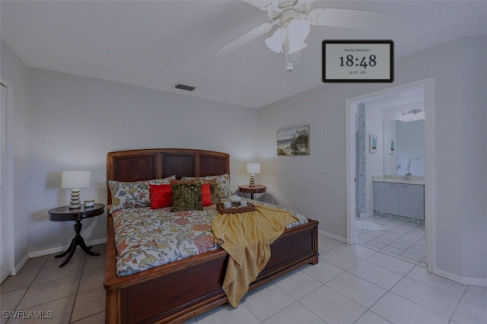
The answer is 18:48
